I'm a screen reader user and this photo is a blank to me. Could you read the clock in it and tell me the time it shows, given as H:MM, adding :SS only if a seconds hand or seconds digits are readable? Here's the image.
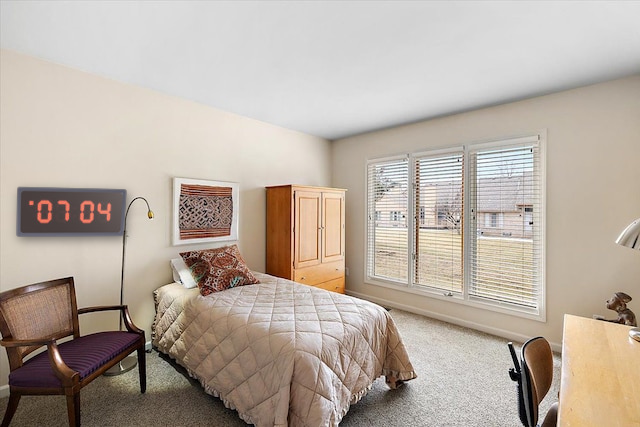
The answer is 7:04
